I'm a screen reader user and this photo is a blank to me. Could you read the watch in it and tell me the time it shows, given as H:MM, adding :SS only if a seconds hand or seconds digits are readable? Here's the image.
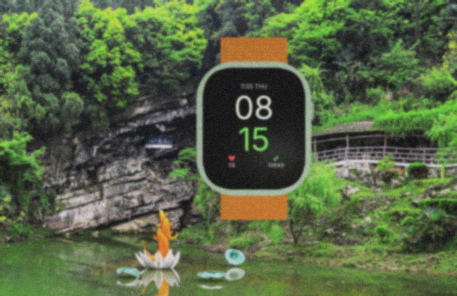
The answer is 8:15
